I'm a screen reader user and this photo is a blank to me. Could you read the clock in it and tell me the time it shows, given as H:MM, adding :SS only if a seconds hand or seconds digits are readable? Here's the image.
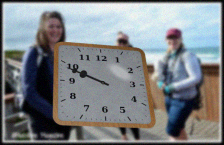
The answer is 9:49
